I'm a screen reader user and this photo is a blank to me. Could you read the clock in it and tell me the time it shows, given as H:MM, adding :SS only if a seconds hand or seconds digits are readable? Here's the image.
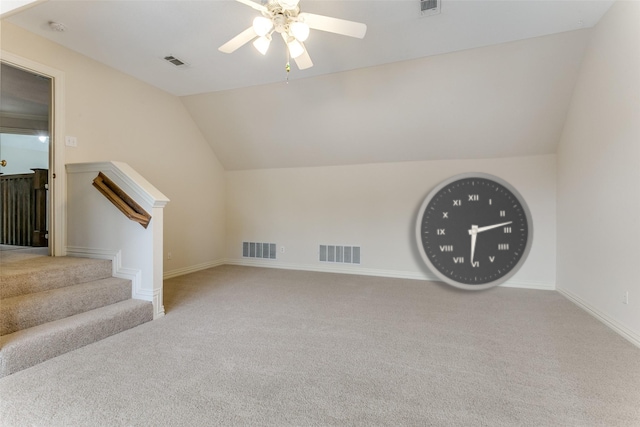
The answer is 6:13
